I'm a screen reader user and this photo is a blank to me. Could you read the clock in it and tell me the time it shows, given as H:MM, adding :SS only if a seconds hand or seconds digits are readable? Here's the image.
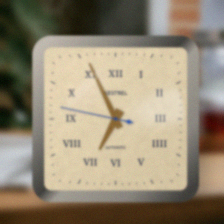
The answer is 6:55:47
